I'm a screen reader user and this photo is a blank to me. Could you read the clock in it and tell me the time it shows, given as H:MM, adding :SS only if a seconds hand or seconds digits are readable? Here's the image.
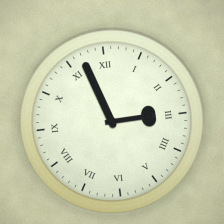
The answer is 2:57
